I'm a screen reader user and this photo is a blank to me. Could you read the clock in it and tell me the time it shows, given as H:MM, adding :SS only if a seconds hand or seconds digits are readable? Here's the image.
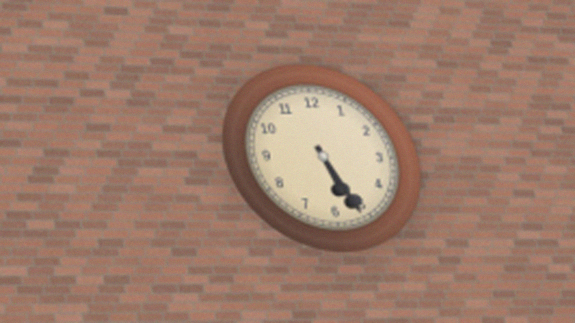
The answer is 5:26
